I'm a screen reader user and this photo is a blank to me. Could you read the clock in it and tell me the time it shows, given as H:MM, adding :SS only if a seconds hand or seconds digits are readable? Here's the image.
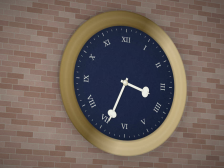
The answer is 3:34
